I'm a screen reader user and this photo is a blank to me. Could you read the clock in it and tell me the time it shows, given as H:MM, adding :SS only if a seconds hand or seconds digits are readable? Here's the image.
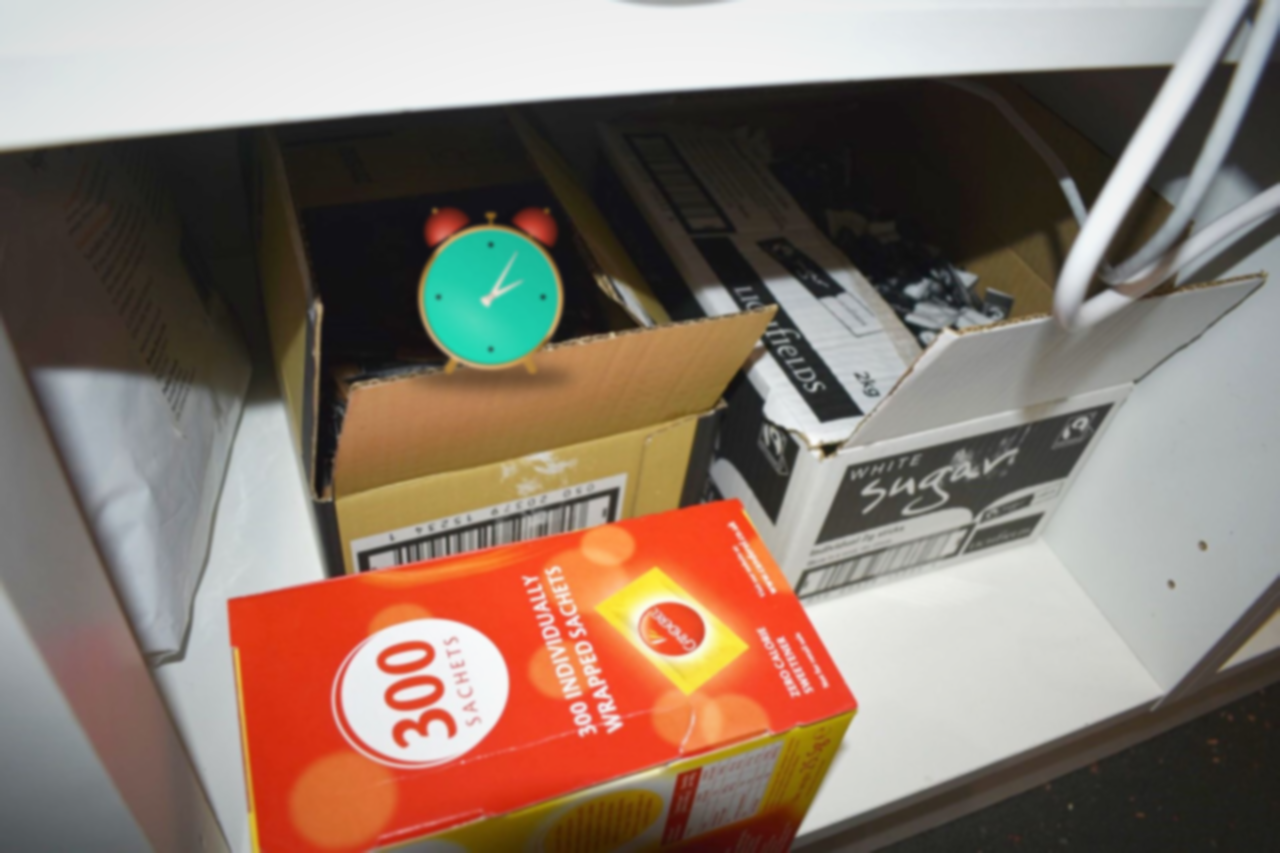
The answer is 2:05
